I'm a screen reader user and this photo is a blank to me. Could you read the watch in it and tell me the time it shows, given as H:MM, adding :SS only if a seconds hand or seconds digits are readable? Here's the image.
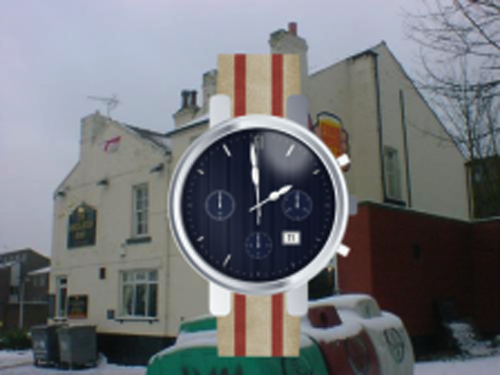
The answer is 1:59
